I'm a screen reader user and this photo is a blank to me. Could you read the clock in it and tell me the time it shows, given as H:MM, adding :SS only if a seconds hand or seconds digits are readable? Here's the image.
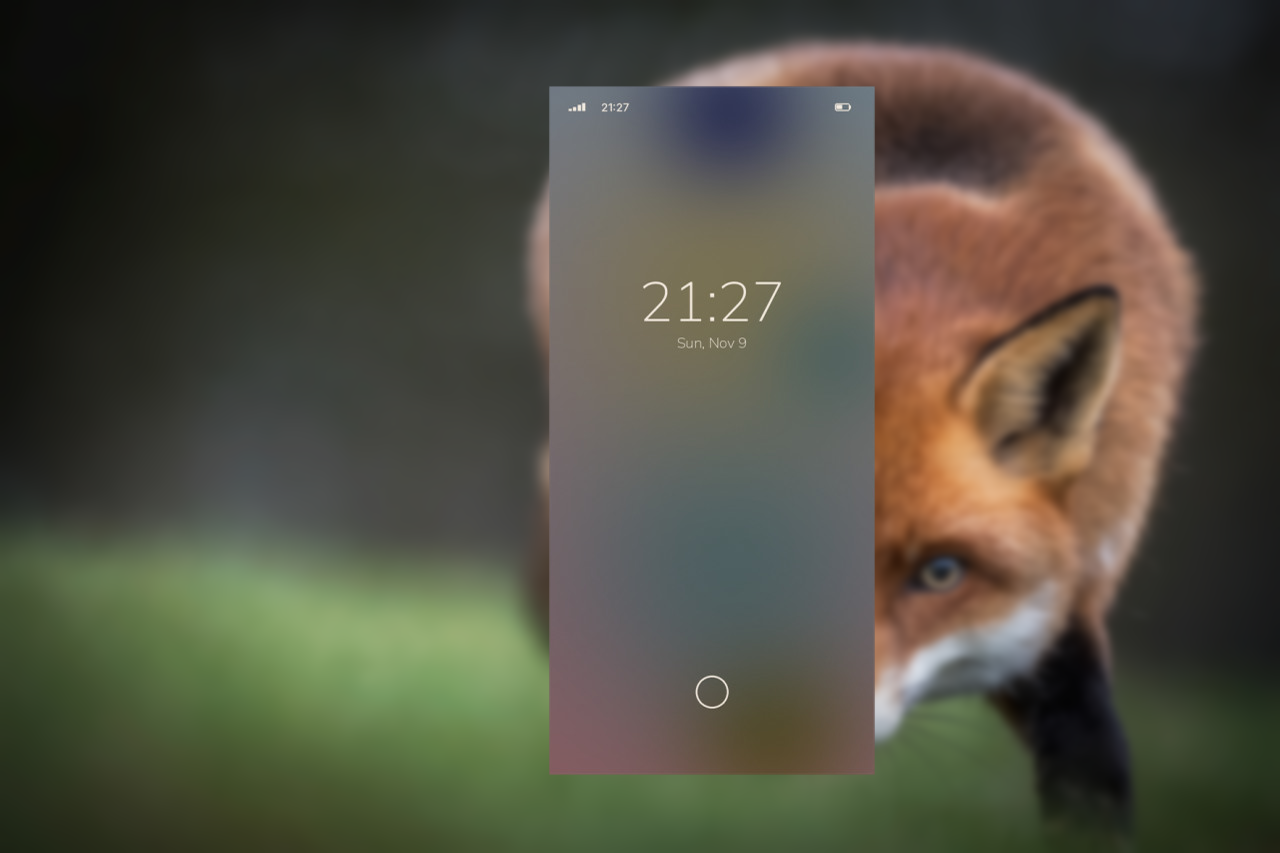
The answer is 21:27
